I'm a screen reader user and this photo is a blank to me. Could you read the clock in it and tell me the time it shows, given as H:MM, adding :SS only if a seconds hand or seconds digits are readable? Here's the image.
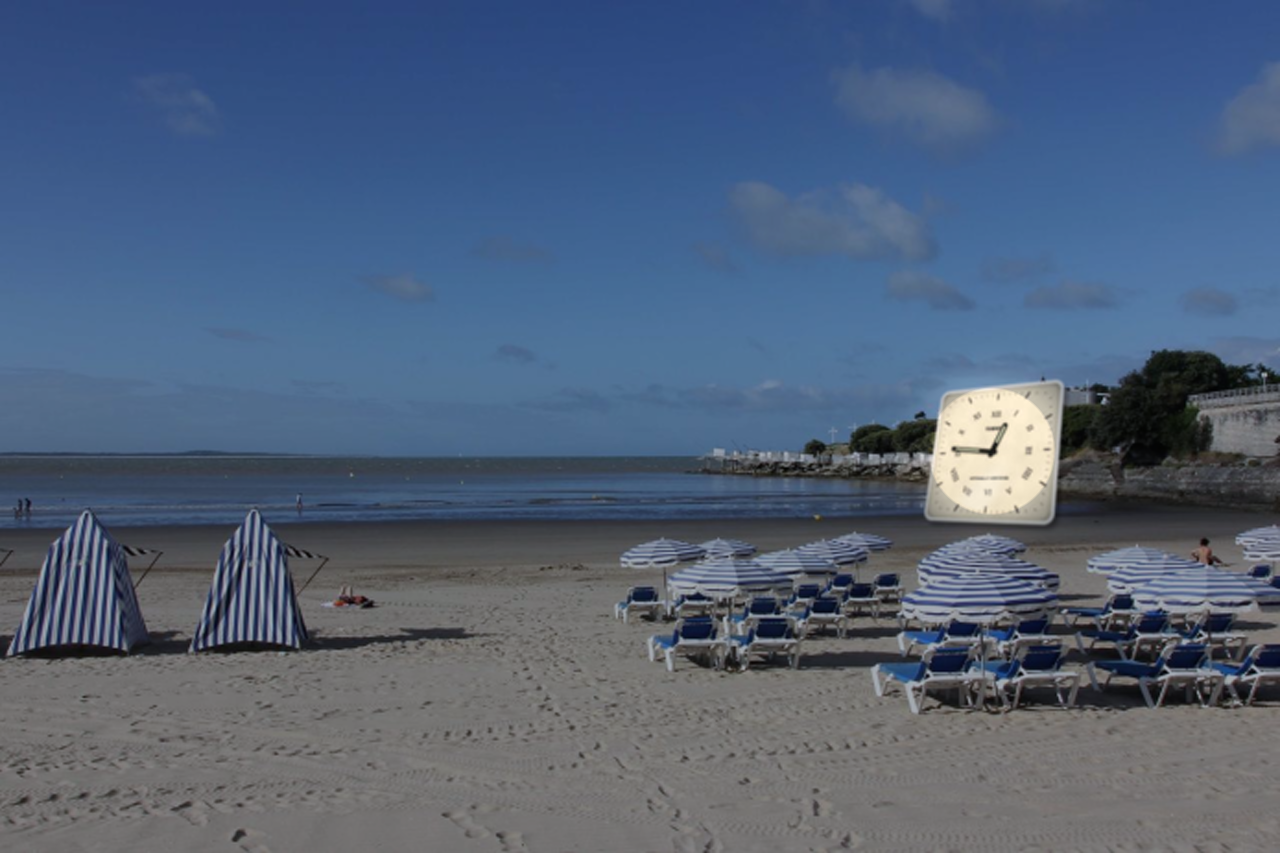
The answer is 12:46
